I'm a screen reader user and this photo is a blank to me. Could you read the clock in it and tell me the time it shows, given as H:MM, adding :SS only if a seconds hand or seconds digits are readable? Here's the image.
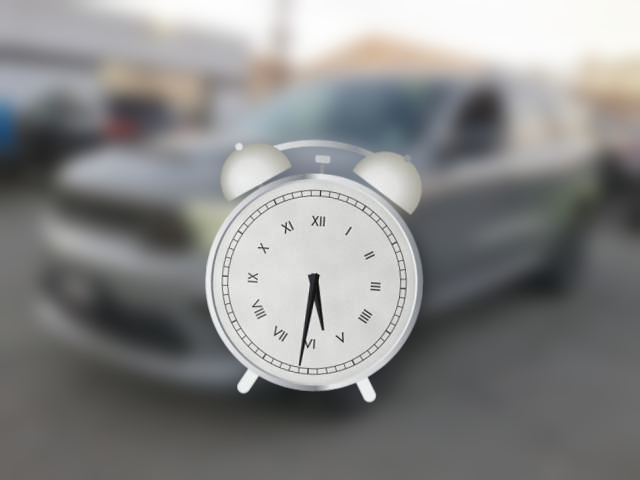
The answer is 5:31
